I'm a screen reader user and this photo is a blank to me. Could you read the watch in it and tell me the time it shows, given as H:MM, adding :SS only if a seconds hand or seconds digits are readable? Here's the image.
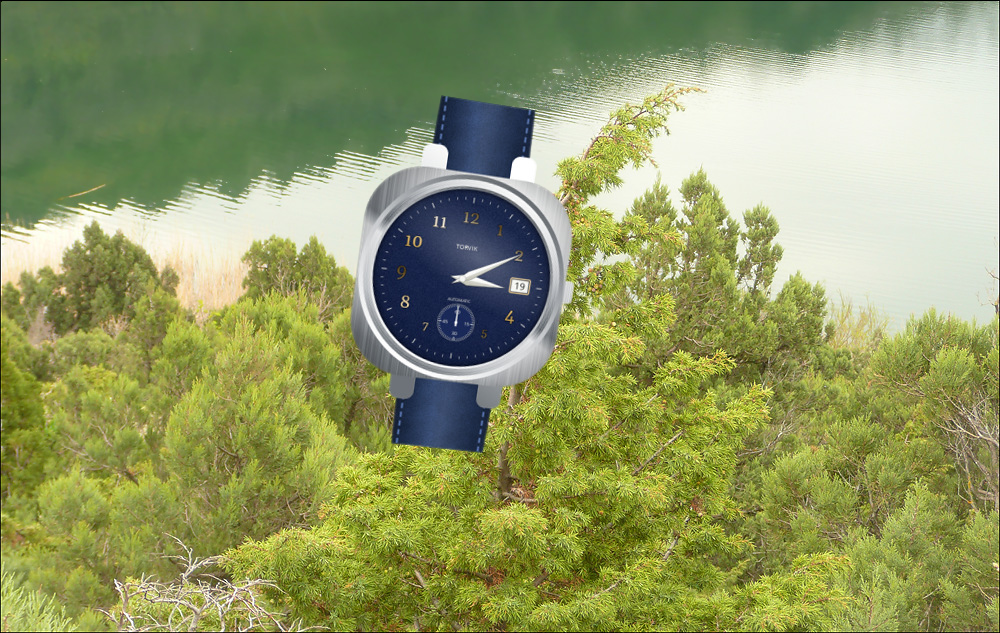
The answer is 3:10
